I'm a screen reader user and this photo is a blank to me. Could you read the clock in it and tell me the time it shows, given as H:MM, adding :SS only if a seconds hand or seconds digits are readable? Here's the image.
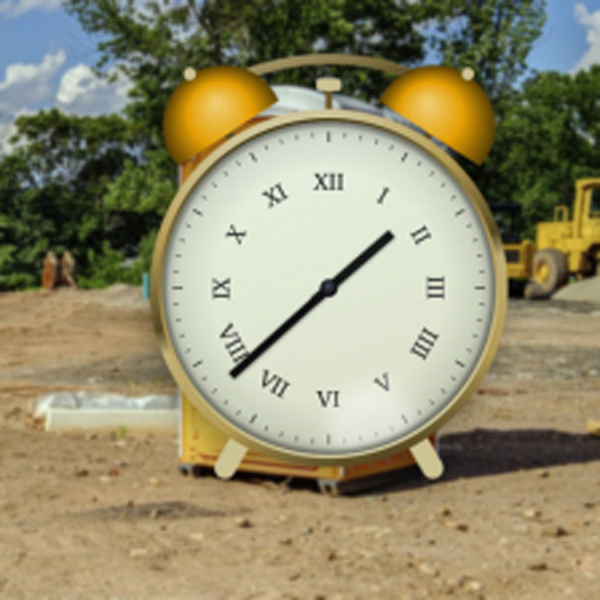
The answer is 1:38
